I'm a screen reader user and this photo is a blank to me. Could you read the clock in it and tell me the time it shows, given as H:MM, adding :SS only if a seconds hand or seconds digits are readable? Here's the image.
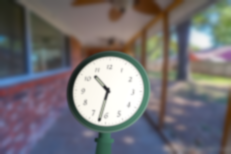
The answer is 10:32
